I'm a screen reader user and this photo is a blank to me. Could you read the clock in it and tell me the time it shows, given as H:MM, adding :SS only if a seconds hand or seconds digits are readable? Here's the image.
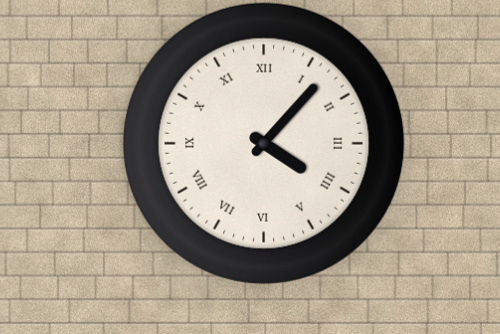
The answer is 4:07
